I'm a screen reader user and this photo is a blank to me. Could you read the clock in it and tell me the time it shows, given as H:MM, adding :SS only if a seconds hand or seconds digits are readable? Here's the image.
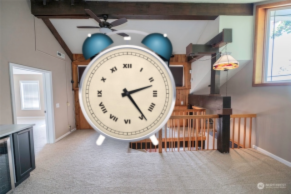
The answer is 2:24
